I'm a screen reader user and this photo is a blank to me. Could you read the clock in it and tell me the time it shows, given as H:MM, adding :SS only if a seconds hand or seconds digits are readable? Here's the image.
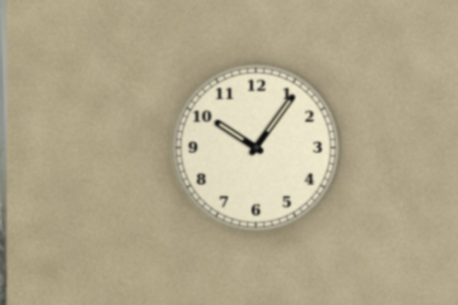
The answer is 10:06
